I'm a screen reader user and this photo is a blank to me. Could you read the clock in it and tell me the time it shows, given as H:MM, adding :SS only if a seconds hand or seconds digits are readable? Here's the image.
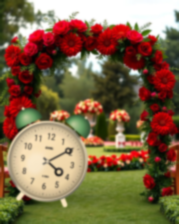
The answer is 4:09
